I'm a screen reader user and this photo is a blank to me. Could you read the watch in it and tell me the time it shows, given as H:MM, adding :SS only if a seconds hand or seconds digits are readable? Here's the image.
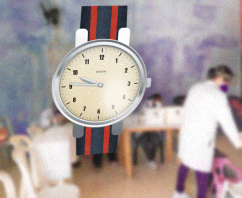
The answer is 9:46
